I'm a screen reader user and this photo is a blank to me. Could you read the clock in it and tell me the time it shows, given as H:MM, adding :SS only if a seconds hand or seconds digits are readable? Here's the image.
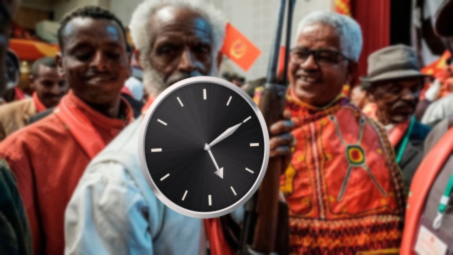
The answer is 5:10
